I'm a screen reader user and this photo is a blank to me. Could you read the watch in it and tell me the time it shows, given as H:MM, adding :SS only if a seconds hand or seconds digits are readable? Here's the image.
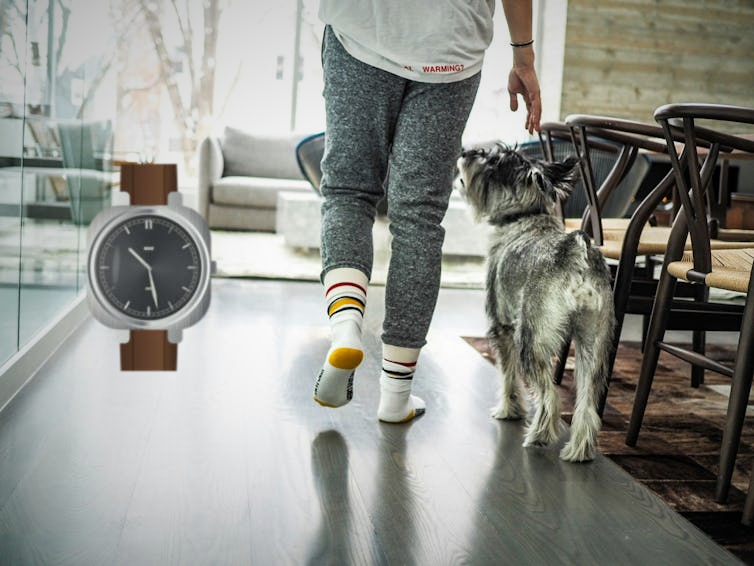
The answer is 10:28
